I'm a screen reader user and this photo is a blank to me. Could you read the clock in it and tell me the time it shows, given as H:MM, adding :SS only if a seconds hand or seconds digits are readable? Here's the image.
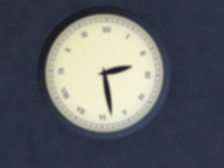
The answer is 2:28
